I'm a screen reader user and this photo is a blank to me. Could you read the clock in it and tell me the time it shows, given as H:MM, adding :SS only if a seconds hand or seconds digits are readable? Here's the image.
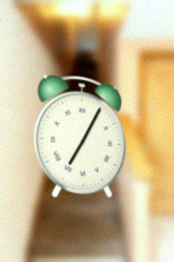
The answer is 7:05
